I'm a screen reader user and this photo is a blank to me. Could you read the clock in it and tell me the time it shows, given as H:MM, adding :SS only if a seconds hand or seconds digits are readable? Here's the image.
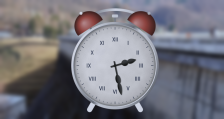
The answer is 2:28
